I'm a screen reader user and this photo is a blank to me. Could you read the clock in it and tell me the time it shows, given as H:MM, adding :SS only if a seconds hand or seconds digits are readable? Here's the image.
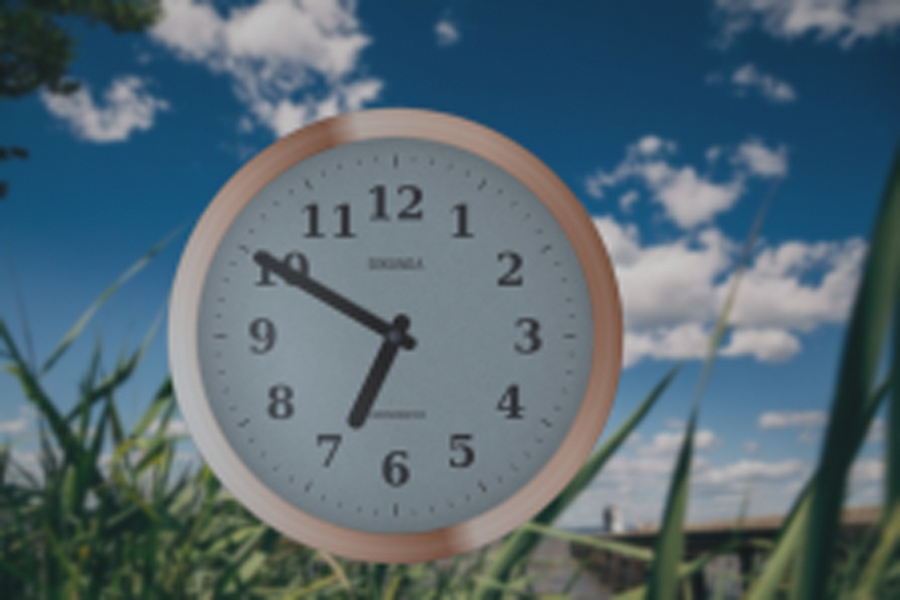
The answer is 6:50
